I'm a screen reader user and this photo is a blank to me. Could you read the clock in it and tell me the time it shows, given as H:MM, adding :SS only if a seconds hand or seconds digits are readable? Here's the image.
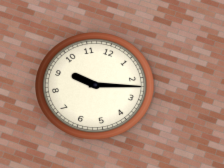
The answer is 9:12
